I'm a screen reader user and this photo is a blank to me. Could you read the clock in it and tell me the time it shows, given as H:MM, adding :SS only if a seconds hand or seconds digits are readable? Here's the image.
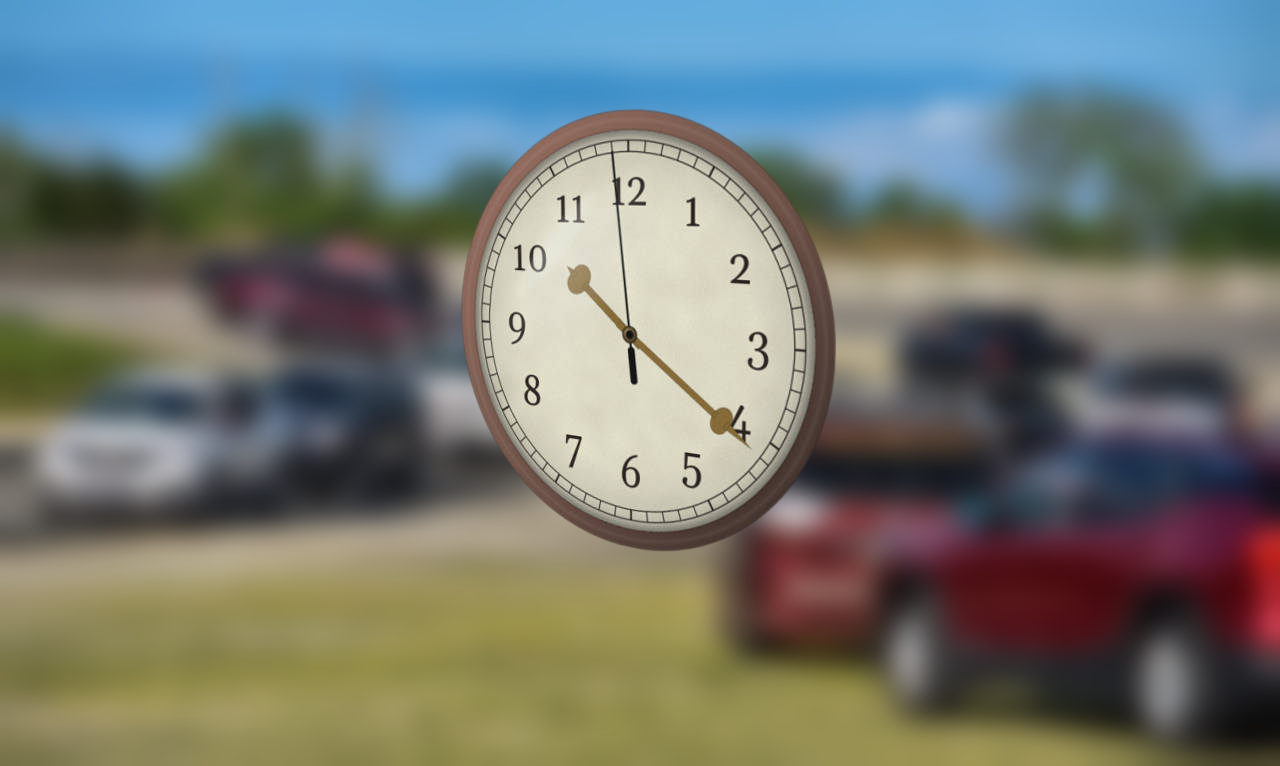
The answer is 10:20:59
